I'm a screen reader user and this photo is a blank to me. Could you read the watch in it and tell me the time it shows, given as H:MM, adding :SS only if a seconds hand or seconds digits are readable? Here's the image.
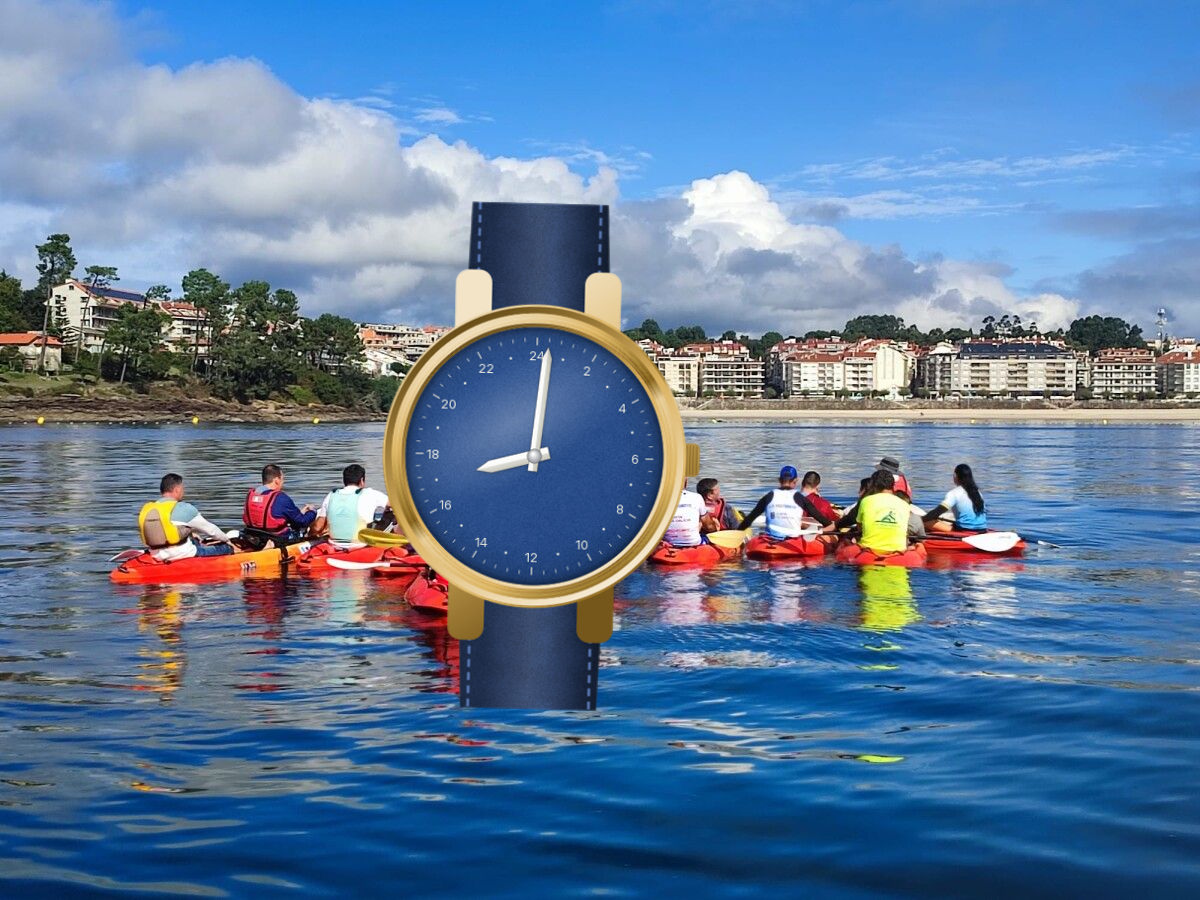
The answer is 17:01
